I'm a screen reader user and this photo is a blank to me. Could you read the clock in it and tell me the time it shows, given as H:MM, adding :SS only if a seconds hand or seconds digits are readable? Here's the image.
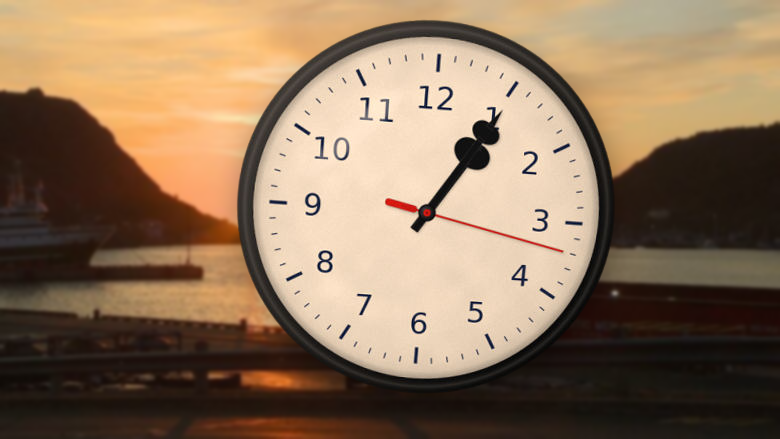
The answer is 1:05:17
